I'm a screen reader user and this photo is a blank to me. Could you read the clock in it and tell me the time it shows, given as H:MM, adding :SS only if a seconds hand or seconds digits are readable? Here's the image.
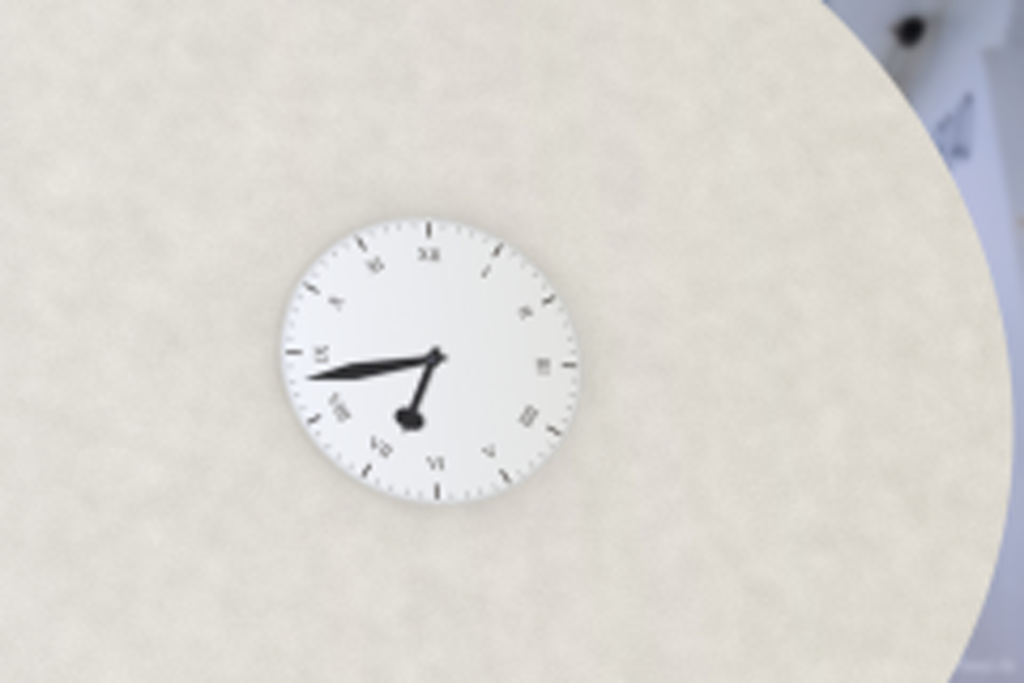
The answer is 6:43
